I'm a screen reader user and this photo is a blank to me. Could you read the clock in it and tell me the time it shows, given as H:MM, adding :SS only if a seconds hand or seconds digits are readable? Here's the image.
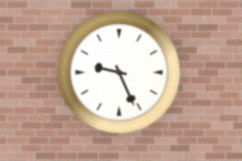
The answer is 9:26
